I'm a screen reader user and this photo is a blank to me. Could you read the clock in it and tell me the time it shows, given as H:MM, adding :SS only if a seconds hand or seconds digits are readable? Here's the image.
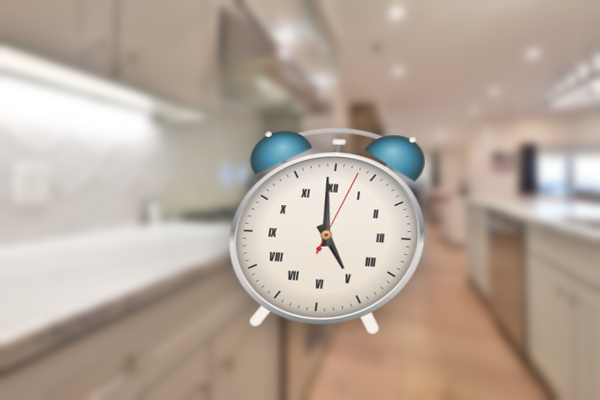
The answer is 4:59:03
